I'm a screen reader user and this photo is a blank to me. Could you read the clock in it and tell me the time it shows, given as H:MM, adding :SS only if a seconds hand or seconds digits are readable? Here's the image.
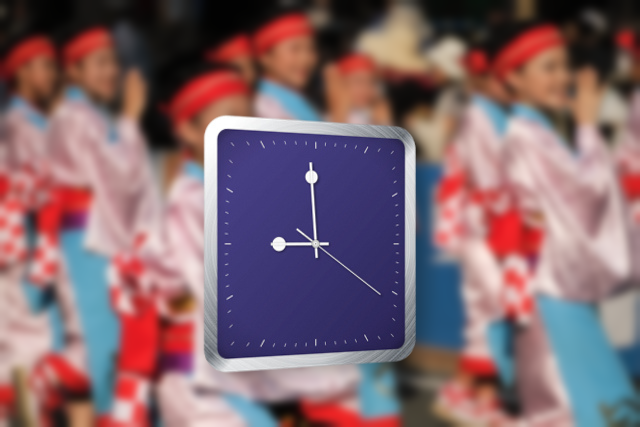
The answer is 8:59:21
